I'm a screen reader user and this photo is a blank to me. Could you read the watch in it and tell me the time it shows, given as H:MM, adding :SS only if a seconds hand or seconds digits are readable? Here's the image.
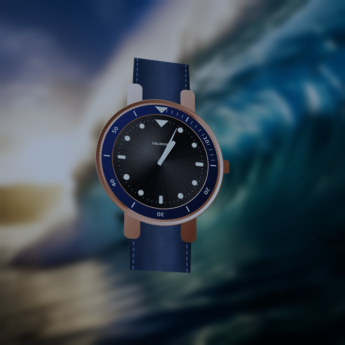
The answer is 1:04
